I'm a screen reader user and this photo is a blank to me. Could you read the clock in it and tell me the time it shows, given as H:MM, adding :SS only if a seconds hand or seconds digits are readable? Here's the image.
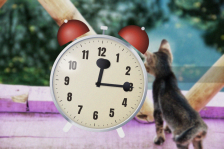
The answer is 12:15
